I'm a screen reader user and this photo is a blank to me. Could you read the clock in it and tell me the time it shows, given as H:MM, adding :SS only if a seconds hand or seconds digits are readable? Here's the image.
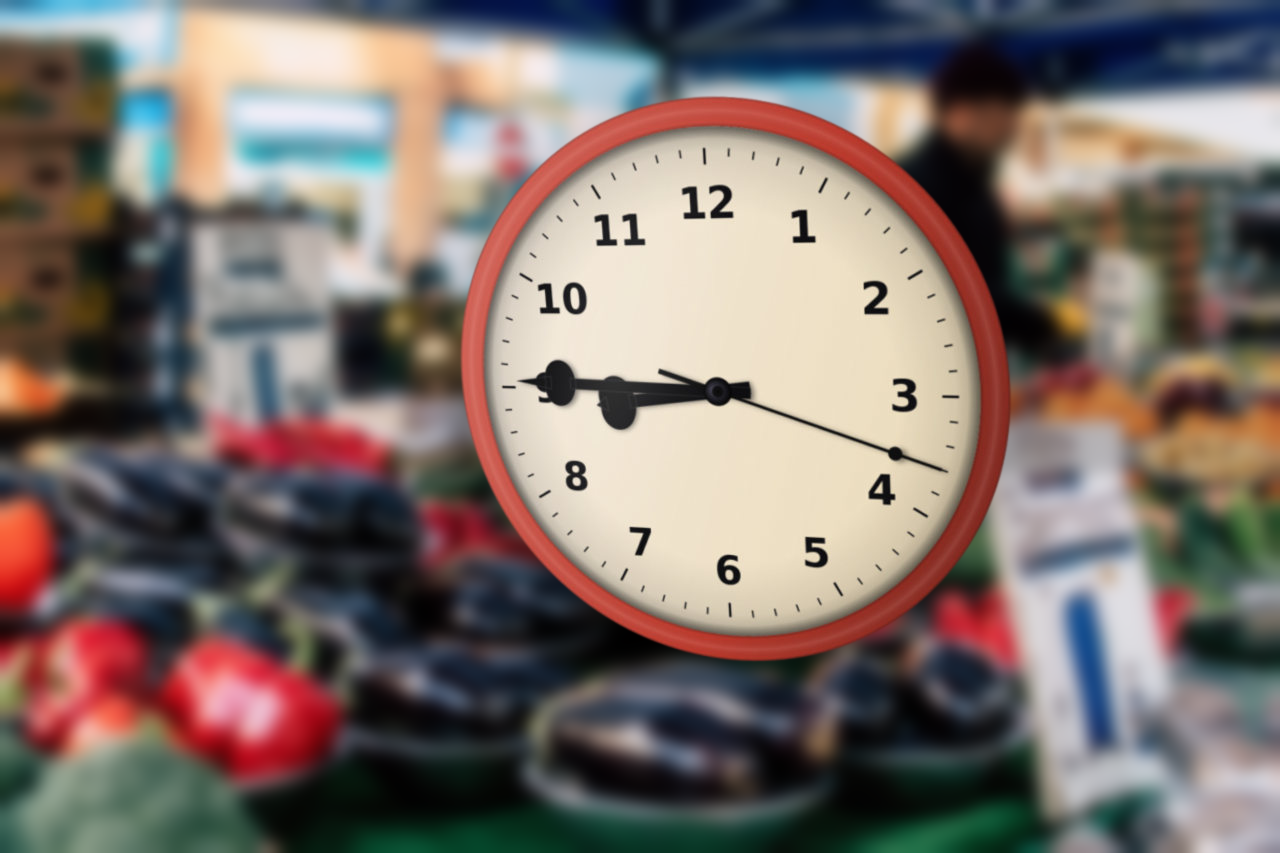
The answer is 8:45:18
